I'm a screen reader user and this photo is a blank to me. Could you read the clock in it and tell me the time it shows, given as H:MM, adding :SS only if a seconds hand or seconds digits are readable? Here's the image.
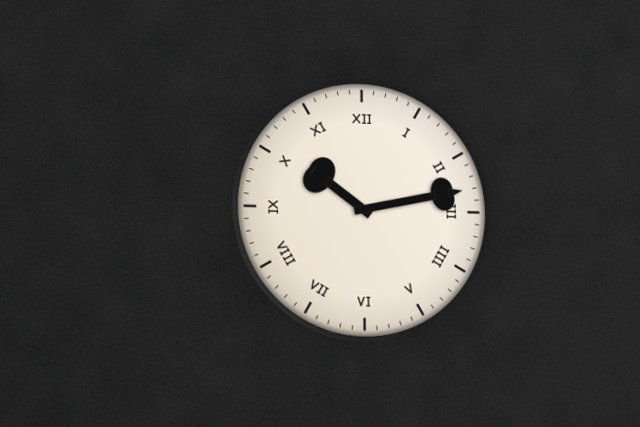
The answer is 10:13
